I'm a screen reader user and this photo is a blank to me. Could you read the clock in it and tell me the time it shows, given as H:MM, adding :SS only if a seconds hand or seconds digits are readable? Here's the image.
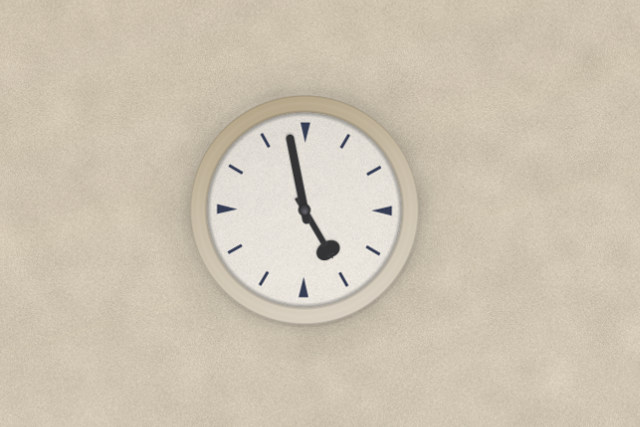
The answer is 4:58
